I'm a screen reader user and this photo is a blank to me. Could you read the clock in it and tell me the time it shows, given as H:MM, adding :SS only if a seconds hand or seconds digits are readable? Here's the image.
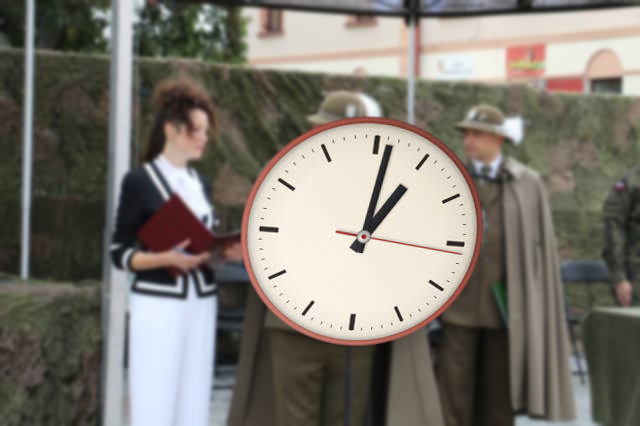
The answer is 1:01:16
